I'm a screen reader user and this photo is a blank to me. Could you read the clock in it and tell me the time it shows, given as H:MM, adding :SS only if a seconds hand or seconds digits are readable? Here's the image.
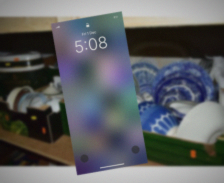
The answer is 5:08
